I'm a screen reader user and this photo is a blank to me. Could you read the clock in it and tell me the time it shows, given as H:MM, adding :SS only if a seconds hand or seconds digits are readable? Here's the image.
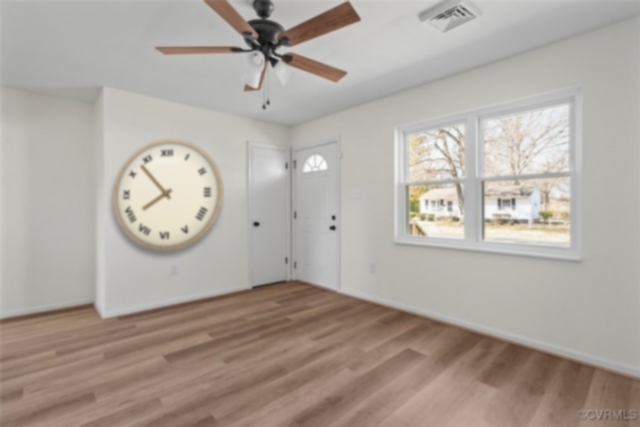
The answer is 7:53
